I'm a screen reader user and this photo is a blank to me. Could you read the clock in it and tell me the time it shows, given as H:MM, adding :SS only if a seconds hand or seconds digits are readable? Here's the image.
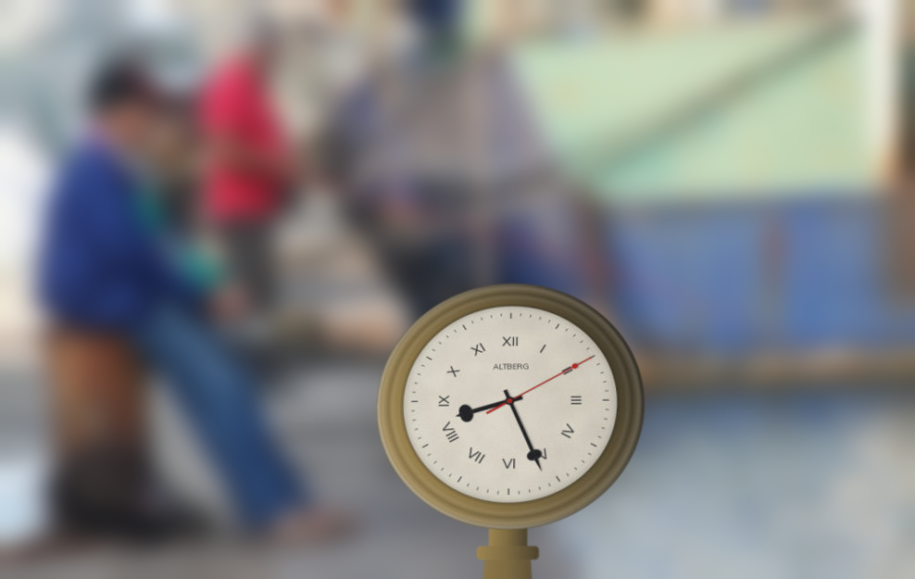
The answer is 8:26:10
